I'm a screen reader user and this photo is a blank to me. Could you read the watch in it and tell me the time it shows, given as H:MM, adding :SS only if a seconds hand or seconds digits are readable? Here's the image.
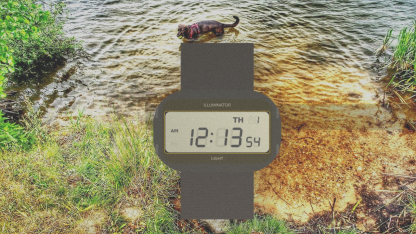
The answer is 12:13:54
